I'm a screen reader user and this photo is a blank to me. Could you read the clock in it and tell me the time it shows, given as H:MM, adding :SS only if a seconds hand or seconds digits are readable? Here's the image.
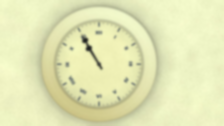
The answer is 10:55
